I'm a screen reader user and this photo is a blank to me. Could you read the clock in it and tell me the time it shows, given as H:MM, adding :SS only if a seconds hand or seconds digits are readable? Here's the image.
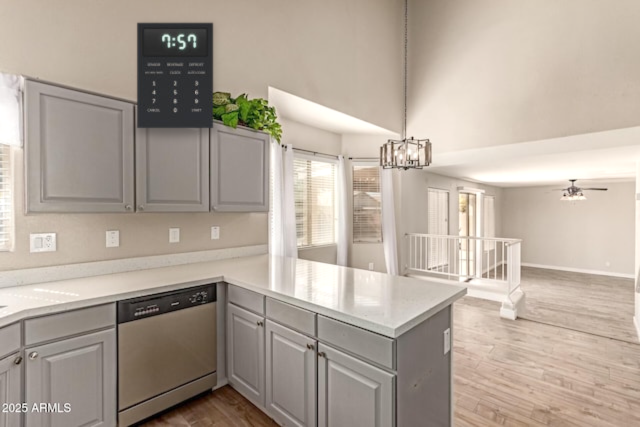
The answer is 7:57
